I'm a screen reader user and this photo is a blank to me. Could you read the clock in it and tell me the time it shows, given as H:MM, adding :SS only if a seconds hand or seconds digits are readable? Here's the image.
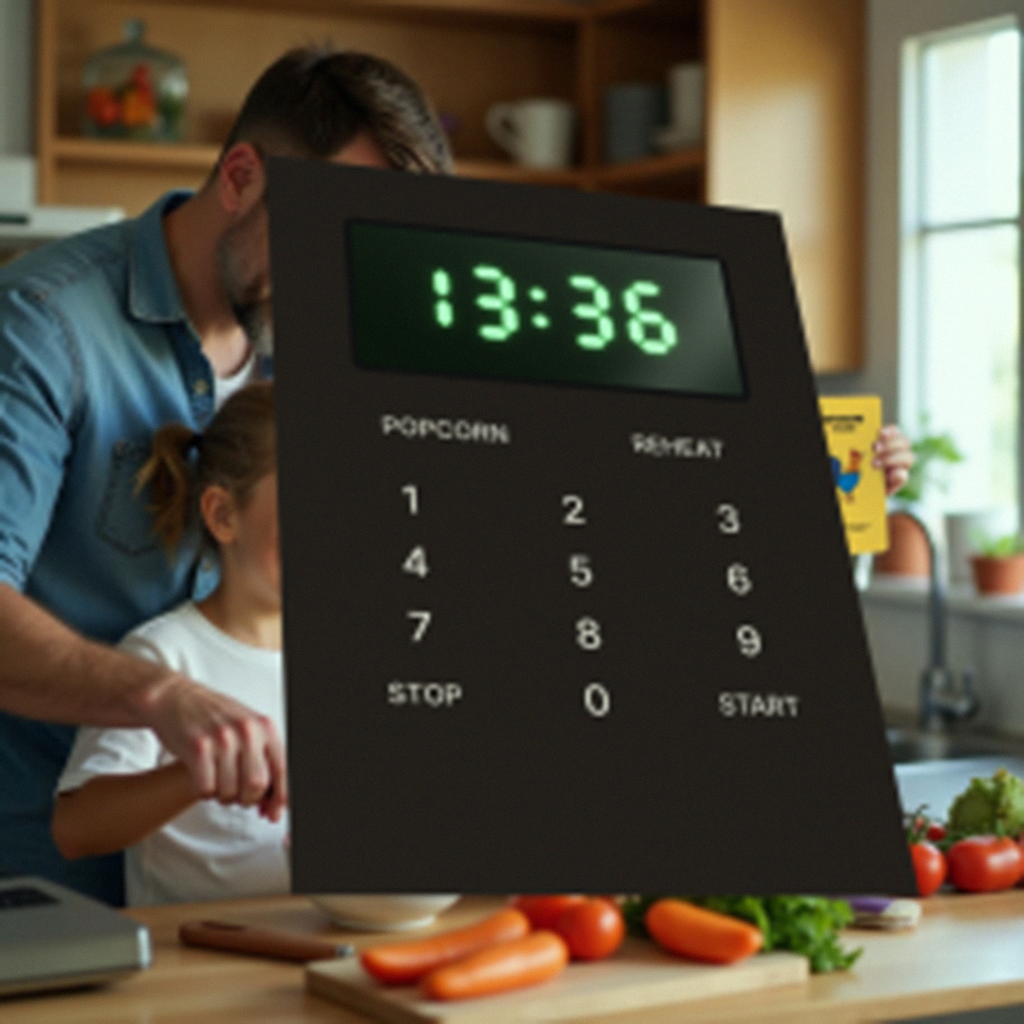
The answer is 13:36
